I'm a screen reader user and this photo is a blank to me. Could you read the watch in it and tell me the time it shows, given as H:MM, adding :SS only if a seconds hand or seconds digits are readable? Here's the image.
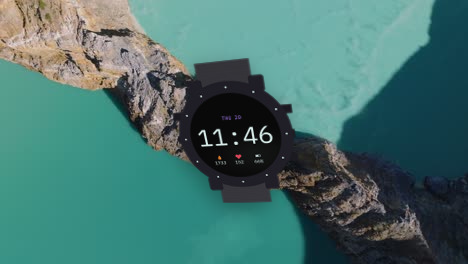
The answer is 11:46
